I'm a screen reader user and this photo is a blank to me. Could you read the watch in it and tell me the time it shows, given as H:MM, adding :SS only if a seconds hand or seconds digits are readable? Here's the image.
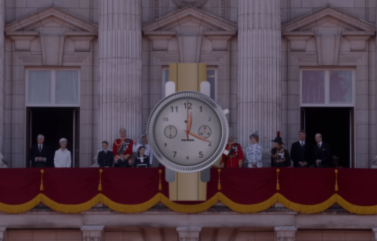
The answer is 12:19
